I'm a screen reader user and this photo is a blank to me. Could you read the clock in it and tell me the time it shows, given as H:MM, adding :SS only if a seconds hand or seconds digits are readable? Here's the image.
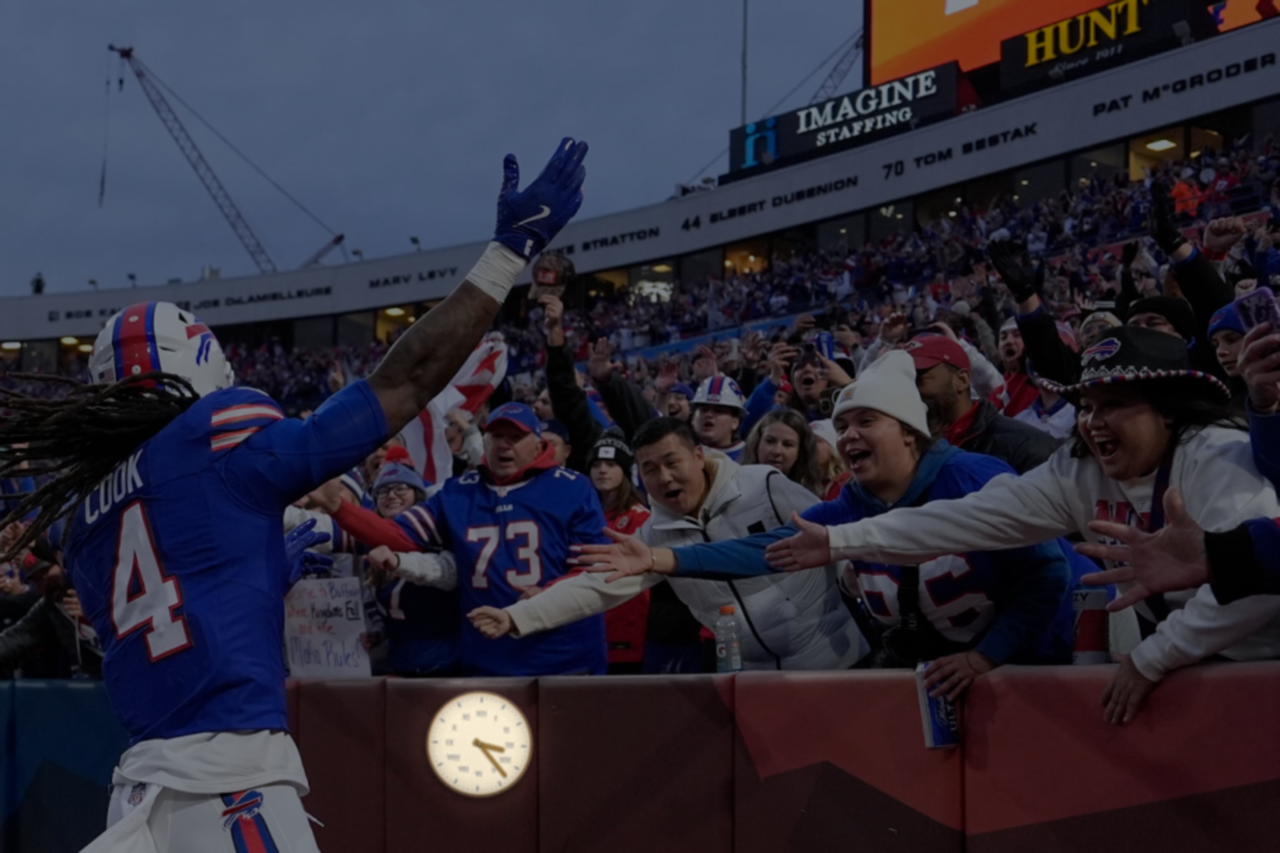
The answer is 3:23
